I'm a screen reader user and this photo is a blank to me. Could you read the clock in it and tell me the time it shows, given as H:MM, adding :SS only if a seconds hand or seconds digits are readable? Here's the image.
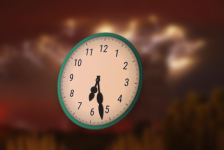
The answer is 6:27
